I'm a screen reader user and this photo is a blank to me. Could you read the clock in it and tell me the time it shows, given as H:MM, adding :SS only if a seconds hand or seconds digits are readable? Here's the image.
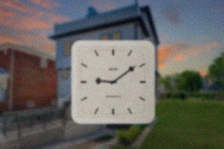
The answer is 9:09
